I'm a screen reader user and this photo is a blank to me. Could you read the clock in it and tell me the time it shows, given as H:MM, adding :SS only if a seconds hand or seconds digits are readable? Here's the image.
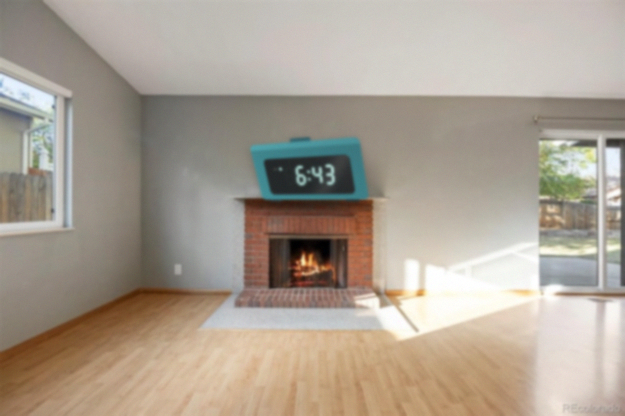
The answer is 6:43
